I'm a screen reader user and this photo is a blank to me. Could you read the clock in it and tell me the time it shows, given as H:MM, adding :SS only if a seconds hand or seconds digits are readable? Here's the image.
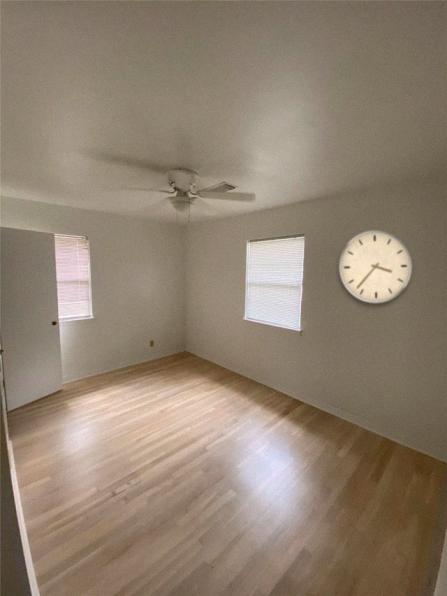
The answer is 3:37
